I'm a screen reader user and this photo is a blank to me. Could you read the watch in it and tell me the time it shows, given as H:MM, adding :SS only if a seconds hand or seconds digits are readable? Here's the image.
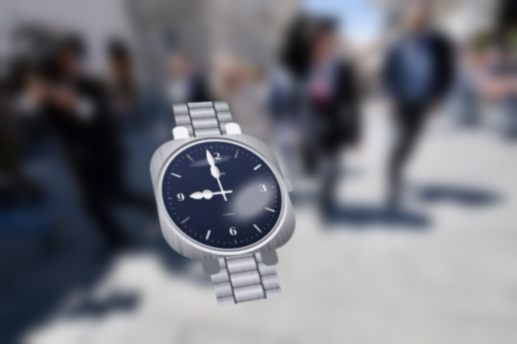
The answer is 8:59
